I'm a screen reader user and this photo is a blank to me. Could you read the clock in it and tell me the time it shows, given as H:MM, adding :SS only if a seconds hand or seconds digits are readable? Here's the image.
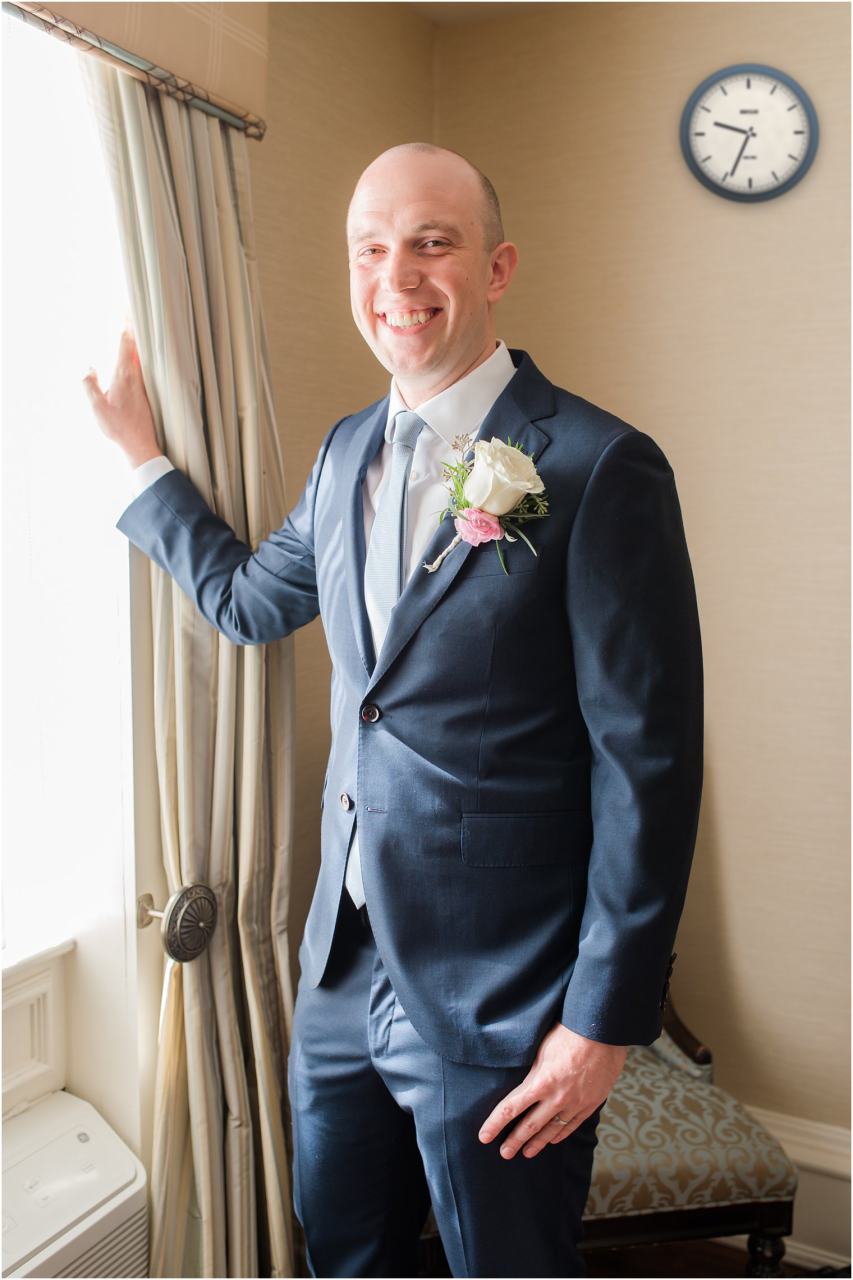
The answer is 9:34
